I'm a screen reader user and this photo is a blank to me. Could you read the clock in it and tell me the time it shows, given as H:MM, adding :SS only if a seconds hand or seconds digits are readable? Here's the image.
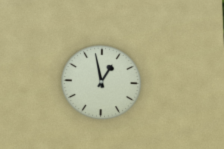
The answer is 12:58
